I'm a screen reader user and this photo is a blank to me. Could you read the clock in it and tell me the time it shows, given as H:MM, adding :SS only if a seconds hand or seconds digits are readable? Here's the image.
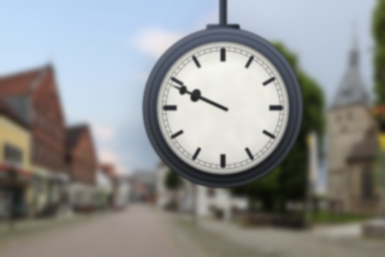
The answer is 9:49
